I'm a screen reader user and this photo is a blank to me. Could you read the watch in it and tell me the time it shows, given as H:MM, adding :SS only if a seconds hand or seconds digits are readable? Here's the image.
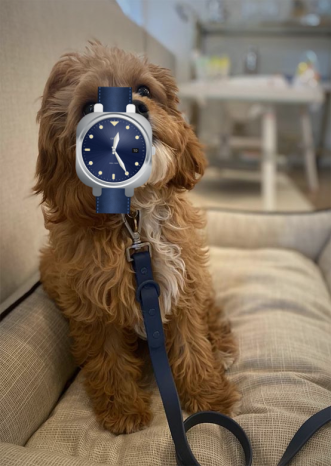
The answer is 12:25
